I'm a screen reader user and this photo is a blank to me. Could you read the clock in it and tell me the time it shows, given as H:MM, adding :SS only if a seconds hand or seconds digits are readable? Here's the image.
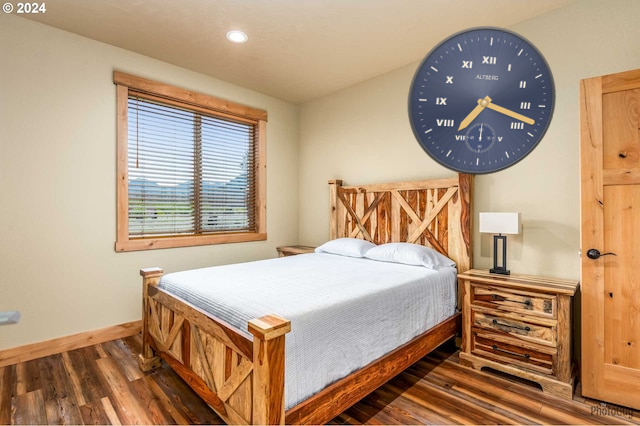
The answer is 7:18
